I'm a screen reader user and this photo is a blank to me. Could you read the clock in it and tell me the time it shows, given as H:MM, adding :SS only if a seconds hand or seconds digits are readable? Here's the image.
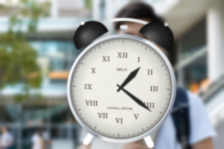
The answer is 1:21
